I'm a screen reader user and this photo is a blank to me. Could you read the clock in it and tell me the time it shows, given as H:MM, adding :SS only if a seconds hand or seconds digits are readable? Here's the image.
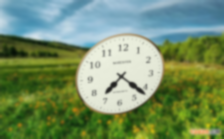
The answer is 7:22
